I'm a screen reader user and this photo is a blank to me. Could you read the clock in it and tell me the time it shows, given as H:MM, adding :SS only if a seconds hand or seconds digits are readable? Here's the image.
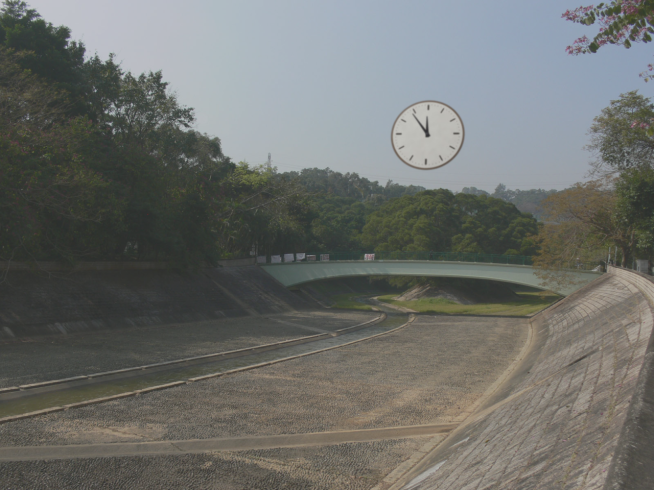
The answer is 11:54
